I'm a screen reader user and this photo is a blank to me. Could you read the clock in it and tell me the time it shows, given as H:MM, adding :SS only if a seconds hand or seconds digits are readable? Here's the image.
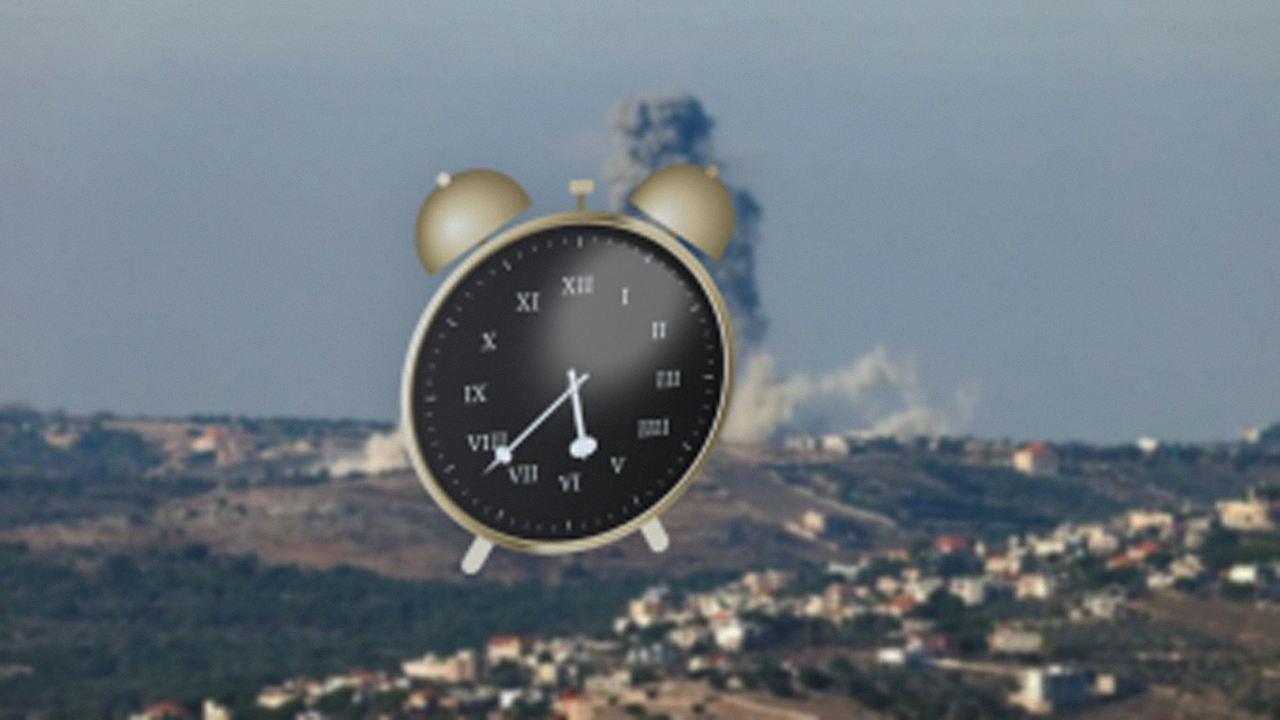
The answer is 5:38
